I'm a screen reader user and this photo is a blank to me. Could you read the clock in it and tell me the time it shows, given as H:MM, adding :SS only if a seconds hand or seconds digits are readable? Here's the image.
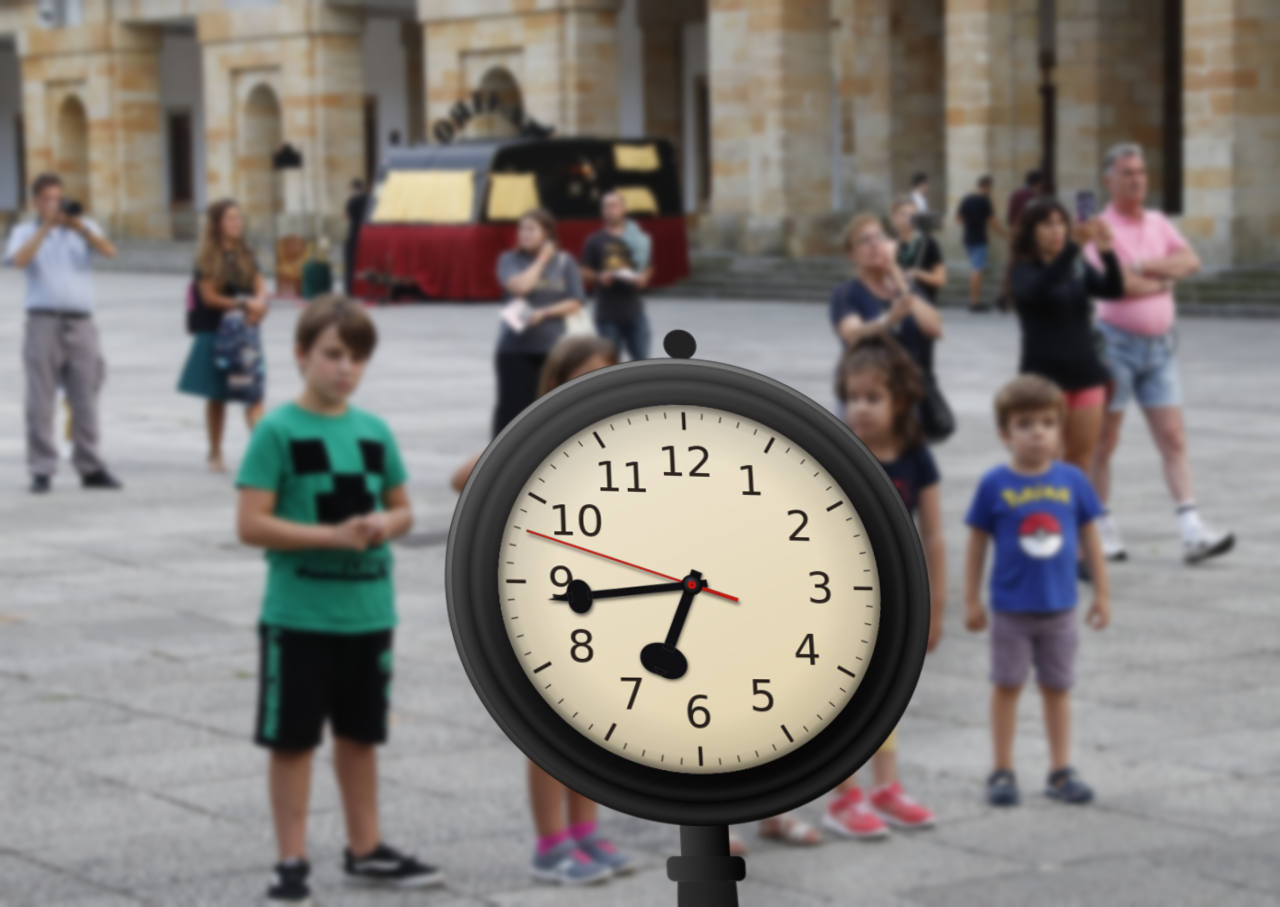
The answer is 6:43:48
